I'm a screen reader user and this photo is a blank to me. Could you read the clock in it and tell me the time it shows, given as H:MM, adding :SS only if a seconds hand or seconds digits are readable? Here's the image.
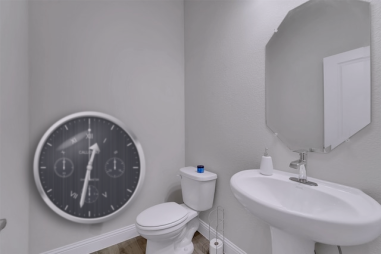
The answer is 12:32
